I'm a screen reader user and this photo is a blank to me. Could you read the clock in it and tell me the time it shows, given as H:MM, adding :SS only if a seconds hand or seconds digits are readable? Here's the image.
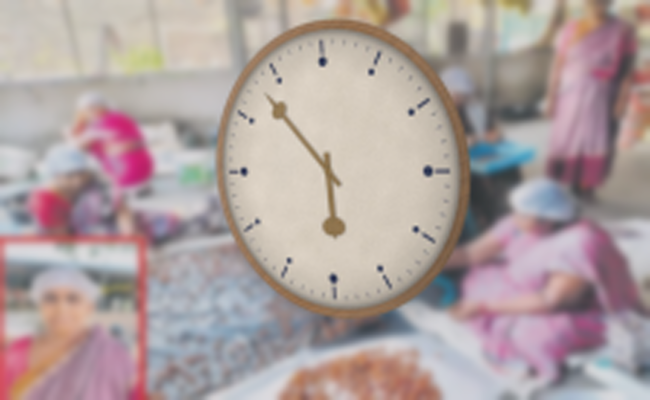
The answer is 5:53
